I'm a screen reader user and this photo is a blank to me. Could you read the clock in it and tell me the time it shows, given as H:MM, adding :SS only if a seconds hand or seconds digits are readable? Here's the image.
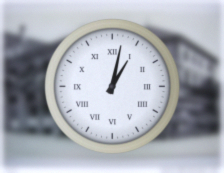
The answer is 1:02
